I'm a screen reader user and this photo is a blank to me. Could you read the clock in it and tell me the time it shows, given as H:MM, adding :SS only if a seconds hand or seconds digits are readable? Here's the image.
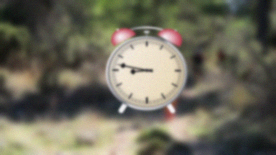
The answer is 8:47
